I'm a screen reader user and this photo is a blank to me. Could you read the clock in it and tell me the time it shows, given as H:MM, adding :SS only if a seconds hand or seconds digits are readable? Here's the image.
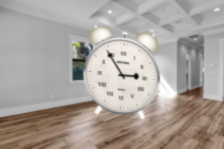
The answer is 2:54
